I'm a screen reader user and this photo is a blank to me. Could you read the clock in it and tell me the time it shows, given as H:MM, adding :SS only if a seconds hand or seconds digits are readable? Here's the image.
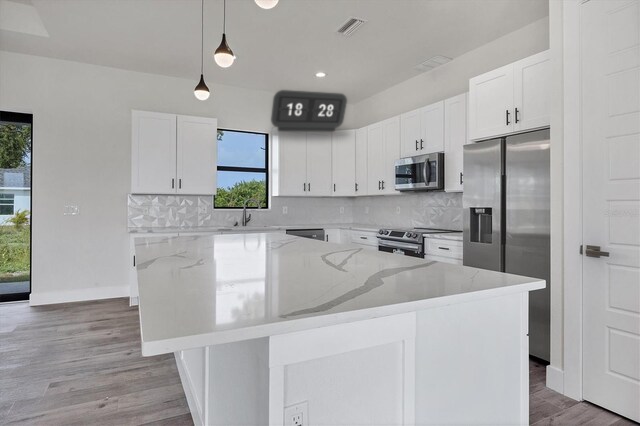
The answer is 18:28
